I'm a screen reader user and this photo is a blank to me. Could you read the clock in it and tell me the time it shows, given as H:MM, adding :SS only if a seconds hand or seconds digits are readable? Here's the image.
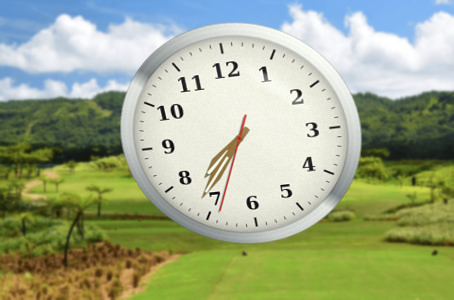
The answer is 7:36:34
